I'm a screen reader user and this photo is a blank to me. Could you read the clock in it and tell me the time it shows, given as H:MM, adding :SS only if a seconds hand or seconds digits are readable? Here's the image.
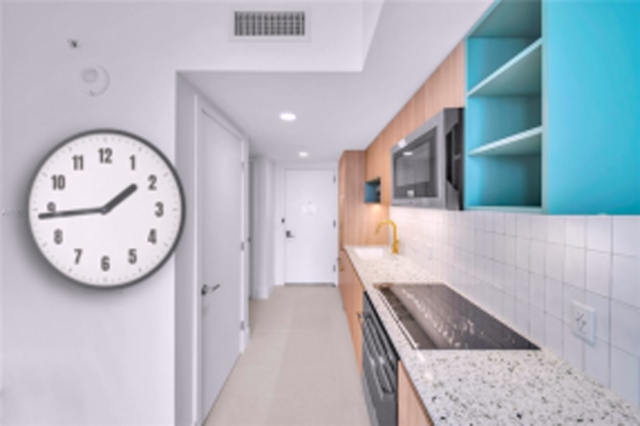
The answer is 1:44
